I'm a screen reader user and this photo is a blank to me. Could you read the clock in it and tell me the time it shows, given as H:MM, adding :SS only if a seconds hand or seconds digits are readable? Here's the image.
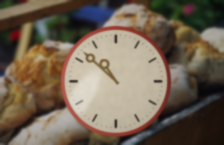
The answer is 10:52
